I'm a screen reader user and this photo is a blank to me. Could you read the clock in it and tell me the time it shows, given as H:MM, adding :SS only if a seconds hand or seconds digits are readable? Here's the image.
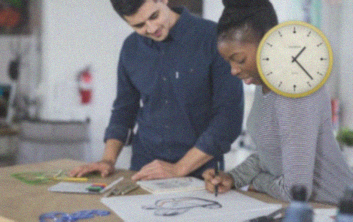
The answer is 1:23
